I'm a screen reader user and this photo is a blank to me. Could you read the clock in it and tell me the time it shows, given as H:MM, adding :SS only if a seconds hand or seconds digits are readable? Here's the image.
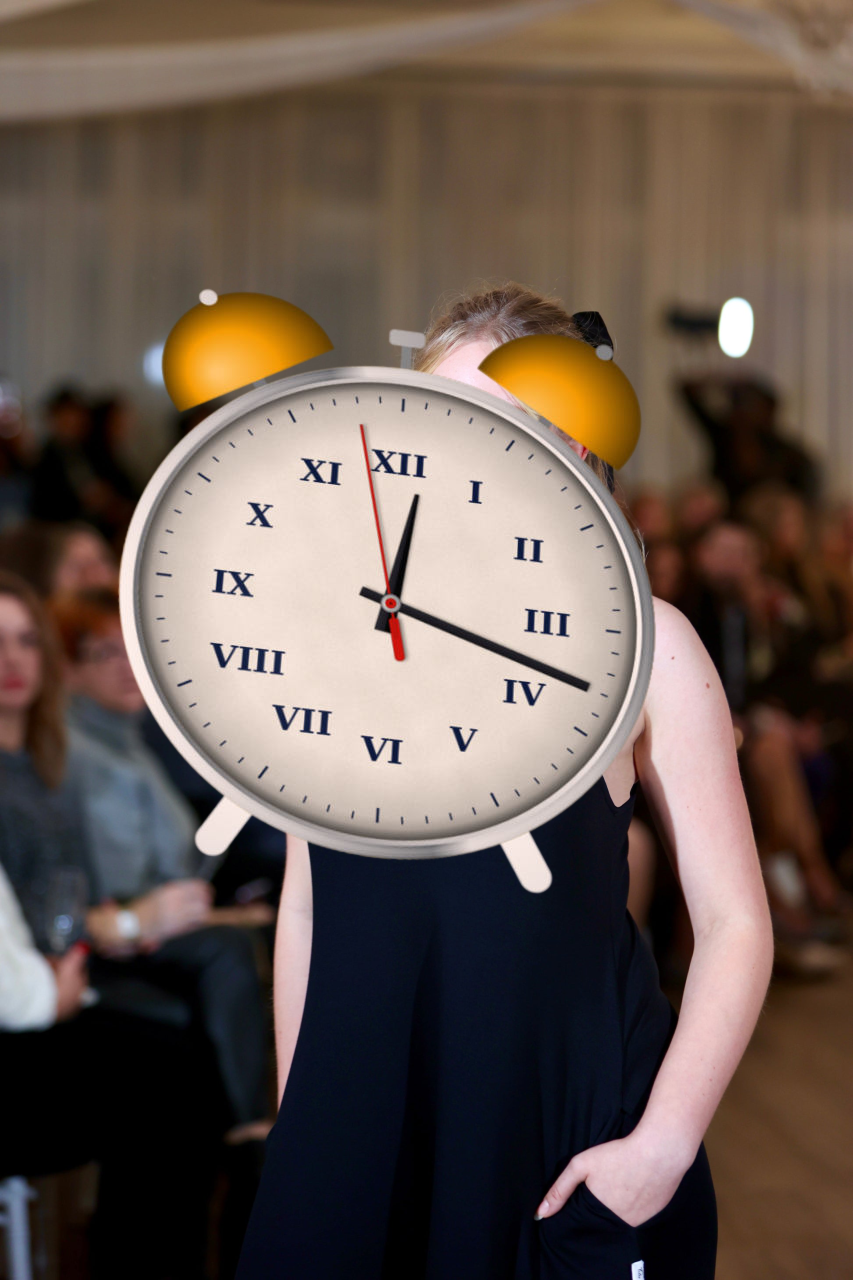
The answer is 12:17:58
